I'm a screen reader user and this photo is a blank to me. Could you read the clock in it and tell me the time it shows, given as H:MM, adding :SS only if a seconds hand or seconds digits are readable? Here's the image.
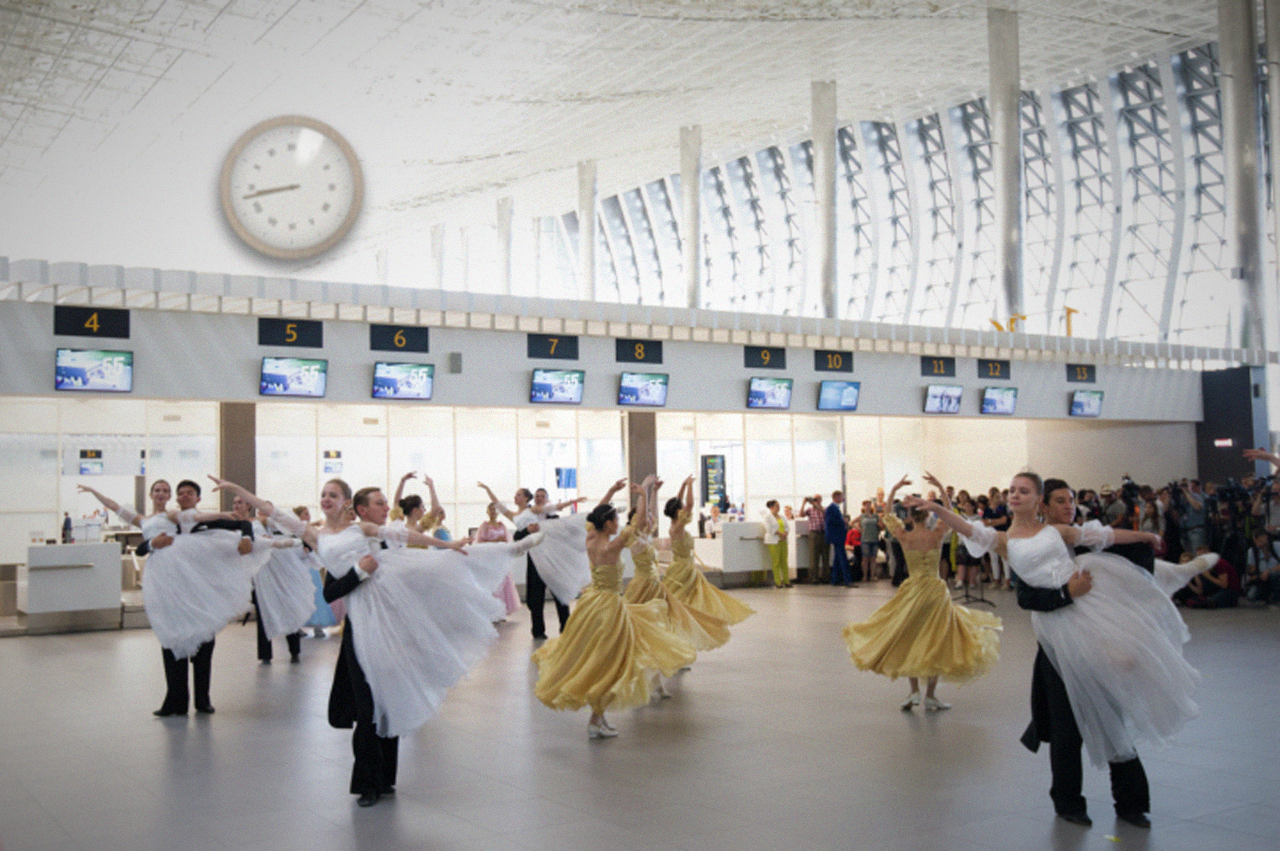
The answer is 8:43
